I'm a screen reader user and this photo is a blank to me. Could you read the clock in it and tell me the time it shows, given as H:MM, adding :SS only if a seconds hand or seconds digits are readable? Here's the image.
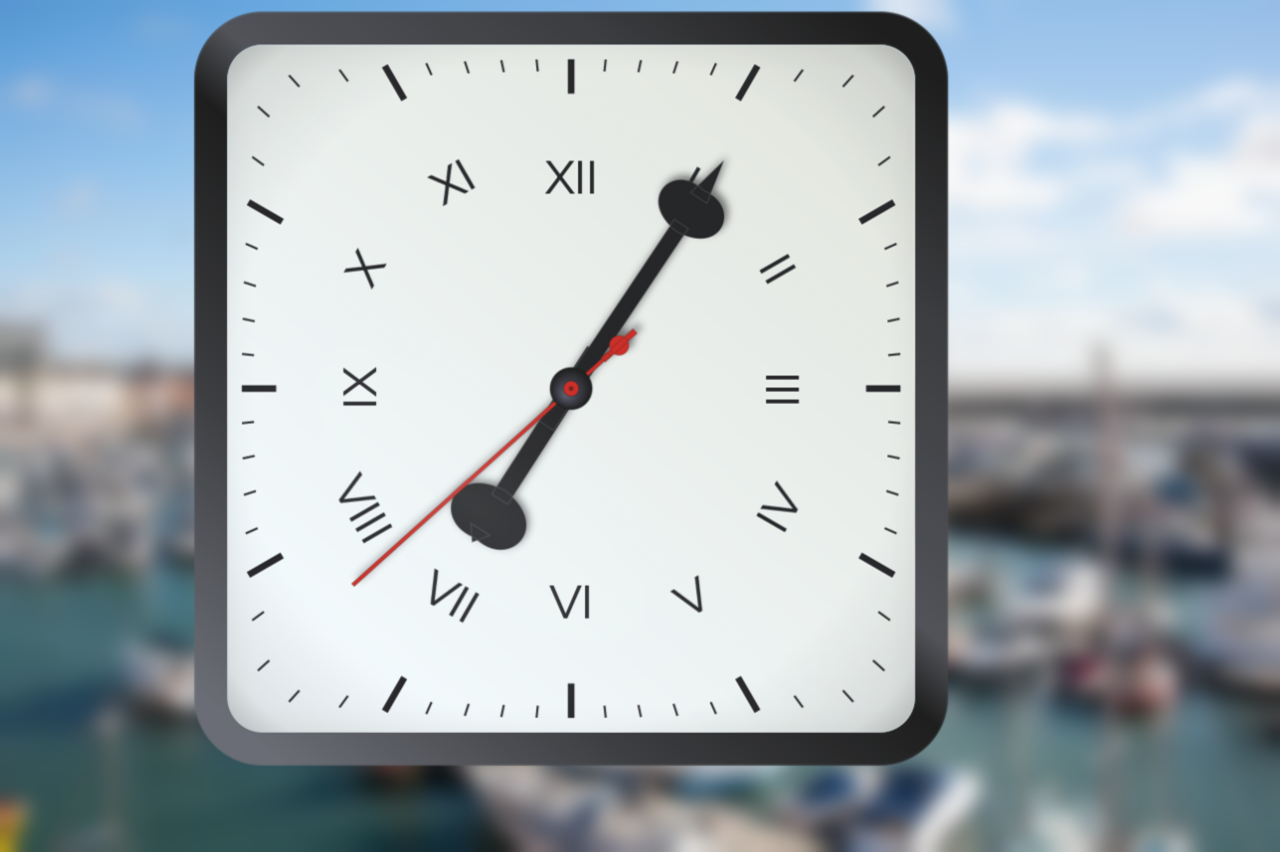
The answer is 7:05:38
